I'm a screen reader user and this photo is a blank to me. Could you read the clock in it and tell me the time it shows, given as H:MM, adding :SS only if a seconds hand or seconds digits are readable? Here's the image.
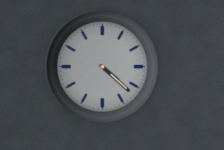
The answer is 4:22
